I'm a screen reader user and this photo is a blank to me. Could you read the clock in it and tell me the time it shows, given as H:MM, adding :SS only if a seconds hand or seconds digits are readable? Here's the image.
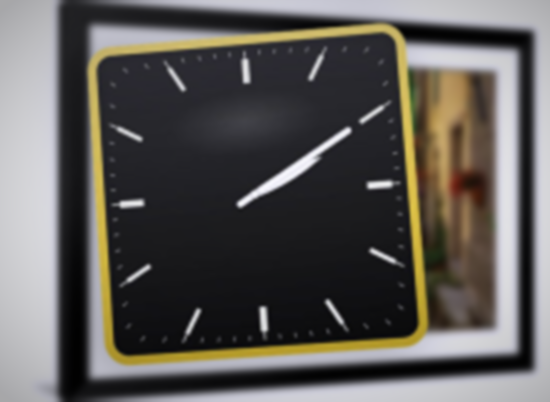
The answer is 2:10
